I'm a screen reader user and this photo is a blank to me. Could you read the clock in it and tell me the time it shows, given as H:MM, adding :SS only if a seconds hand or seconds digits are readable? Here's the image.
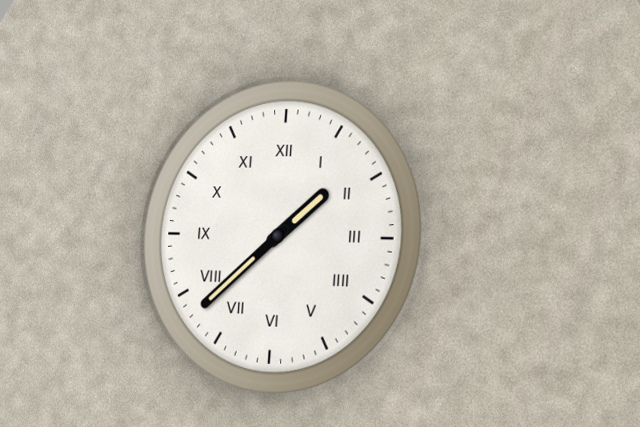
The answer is 1:38
